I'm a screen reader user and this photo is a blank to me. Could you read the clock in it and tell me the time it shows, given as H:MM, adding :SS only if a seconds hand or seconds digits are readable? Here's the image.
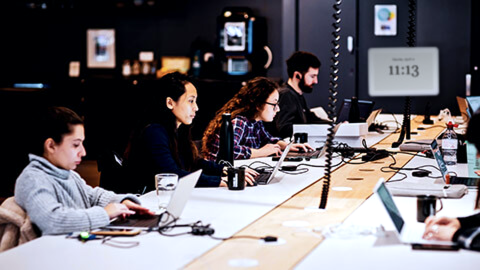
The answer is 11:13
